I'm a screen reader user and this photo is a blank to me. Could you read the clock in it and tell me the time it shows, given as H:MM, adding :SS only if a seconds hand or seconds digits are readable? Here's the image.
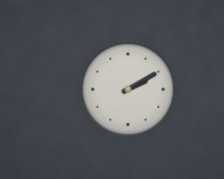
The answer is 2:10
